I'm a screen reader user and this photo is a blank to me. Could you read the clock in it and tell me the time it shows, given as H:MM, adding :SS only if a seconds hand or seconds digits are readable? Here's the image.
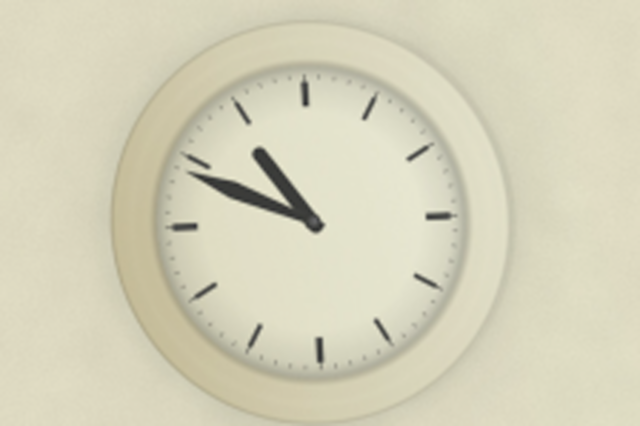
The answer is 10:49
